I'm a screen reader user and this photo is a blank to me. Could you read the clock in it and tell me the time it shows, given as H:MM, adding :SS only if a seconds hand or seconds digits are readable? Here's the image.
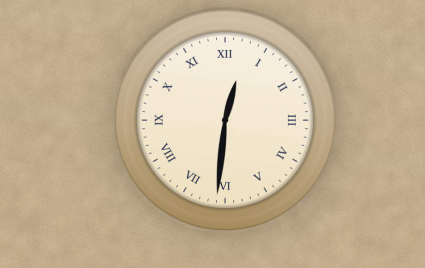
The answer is 12:31
